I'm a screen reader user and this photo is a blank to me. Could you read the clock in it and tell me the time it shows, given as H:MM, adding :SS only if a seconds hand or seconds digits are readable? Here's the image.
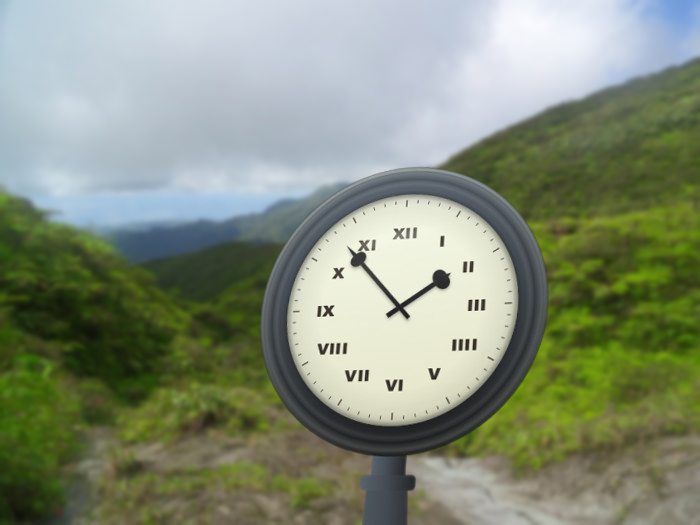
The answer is 1:53
